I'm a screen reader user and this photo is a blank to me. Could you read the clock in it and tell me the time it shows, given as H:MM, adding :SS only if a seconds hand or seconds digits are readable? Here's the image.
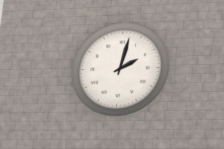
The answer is 2:02
